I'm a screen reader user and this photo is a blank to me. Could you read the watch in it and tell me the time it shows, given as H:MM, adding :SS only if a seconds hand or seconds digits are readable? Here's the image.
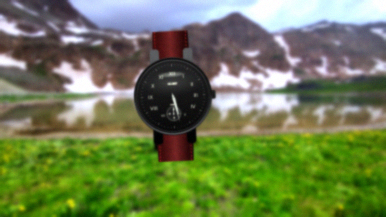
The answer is 5:28
